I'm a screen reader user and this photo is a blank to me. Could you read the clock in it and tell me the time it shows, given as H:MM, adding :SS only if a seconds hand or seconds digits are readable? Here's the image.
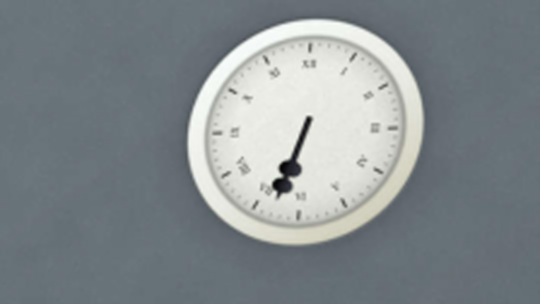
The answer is 6:33
